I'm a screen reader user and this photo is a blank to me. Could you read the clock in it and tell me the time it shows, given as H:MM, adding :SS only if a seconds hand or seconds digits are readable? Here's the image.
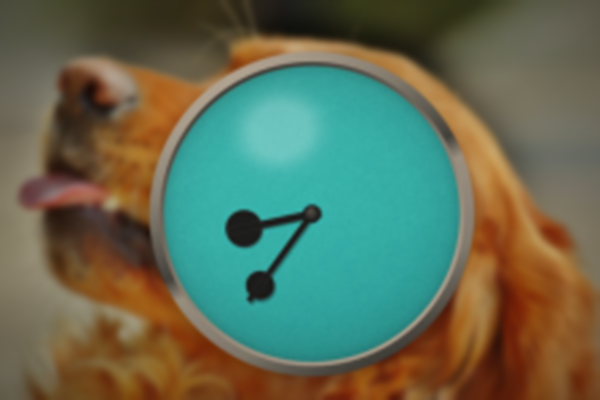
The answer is 8:36
